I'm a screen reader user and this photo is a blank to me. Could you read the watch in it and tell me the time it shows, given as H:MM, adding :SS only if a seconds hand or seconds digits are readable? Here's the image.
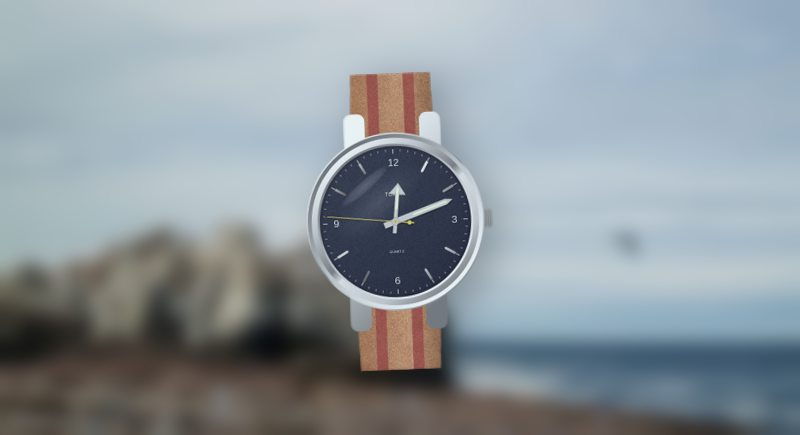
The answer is 12:11:46
